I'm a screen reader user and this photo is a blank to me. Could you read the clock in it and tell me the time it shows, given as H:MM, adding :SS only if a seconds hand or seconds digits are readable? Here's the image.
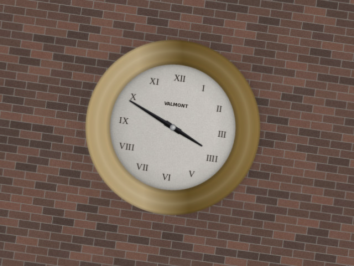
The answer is 3:49
